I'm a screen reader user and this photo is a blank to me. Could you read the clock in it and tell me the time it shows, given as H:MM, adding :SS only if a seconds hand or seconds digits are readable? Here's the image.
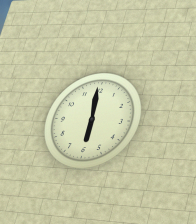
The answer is 5:59
